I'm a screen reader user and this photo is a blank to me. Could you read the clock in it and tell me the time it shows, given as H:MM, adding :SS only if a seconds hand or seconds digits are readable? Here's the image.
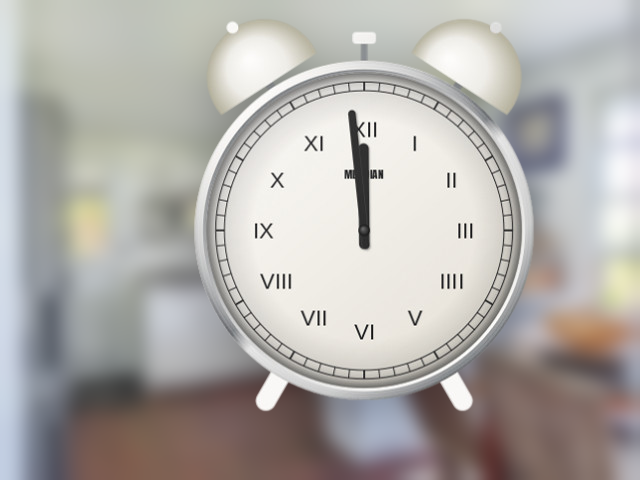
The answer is 11:59
